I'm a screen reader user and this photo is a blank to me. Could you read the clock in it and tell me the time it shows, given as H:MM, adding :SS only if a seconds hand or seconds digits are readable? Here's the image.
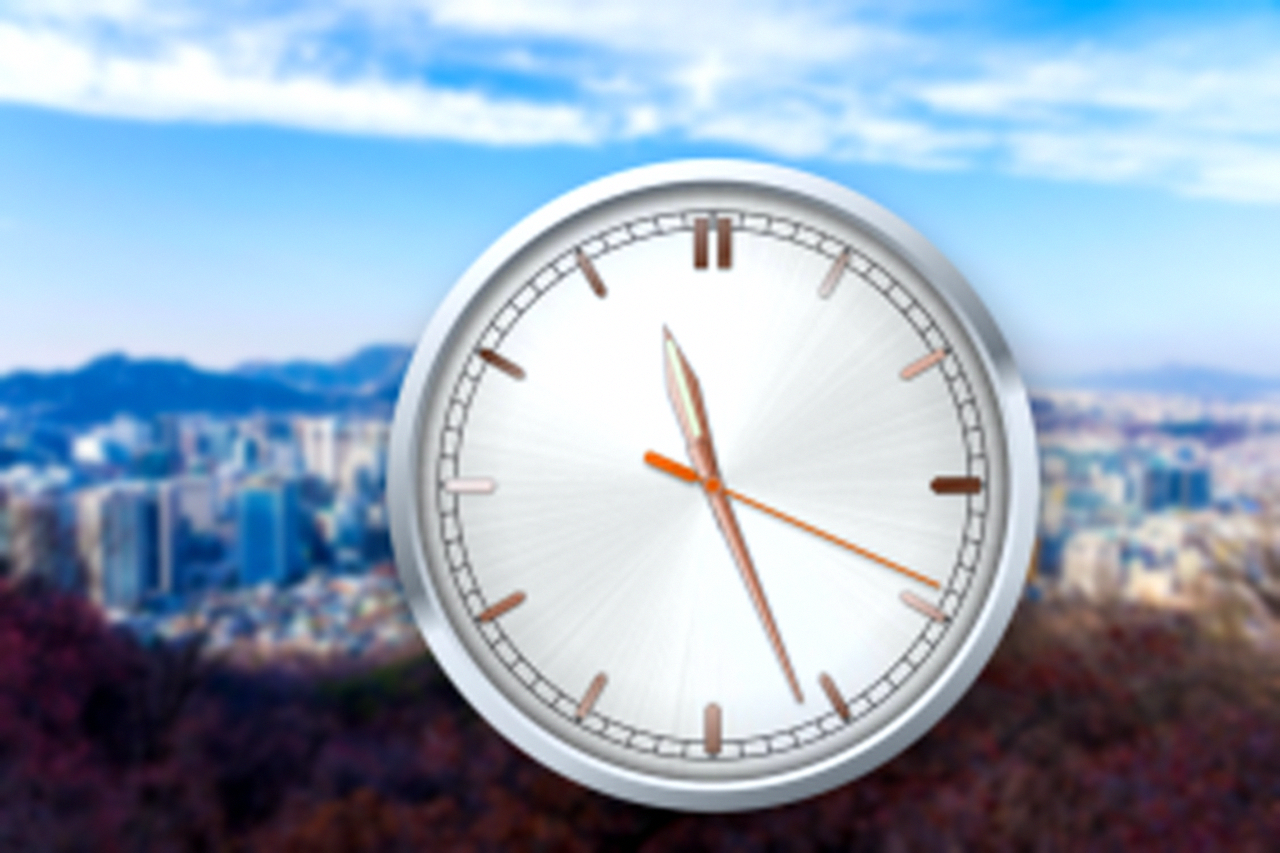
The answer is 11:26:19
